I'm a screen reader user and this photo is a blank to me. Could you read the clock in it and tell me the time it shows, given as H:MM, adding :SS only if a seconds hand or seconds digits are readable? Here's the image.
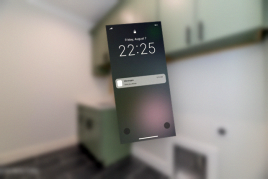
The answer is 22:25
